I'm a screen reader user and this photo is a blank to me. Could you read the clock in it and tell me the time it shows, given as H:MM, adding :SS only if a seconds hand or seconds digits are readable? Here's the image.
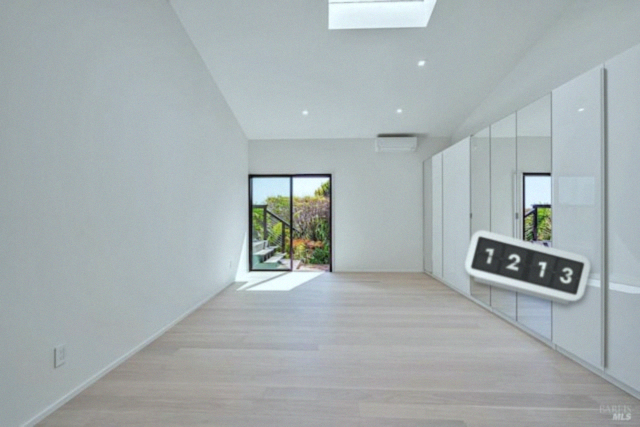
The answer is 12:13
